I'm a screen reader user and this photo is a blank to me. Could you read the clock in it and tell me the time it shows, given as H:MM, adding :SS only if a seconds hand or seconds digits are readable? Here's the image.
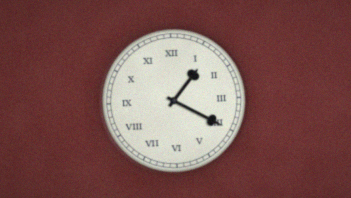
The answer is 1:20
